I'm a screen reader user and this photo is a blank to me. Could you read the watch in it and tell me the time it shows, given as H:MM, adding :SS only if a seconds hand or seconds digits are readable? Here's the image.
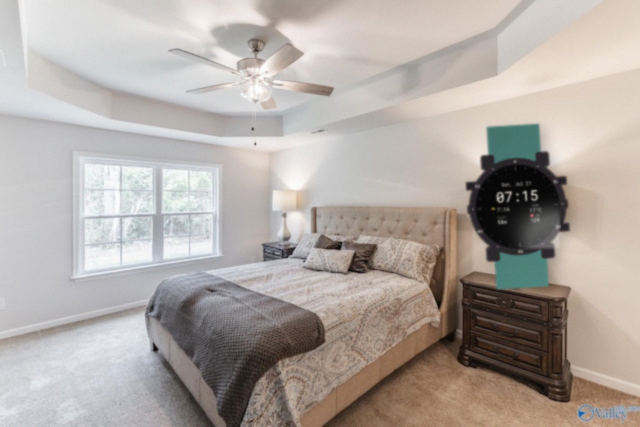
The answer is 7:15
